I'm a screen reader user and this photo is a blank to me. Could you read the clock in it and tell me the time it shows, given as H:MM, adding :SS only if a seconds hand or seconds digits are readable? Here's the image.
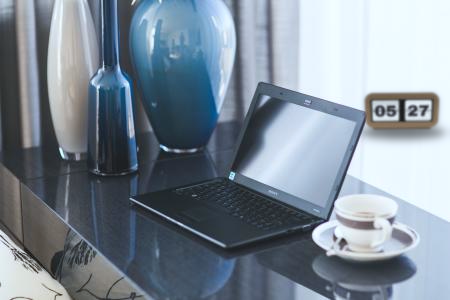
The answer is 5:27
